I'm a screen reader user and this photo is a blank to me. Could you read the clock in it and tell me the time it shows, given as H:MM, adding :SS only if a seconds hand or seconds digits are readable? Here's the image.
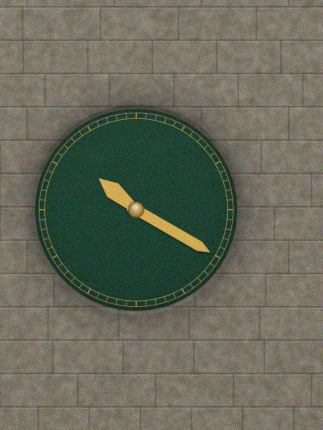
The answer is 10:20
